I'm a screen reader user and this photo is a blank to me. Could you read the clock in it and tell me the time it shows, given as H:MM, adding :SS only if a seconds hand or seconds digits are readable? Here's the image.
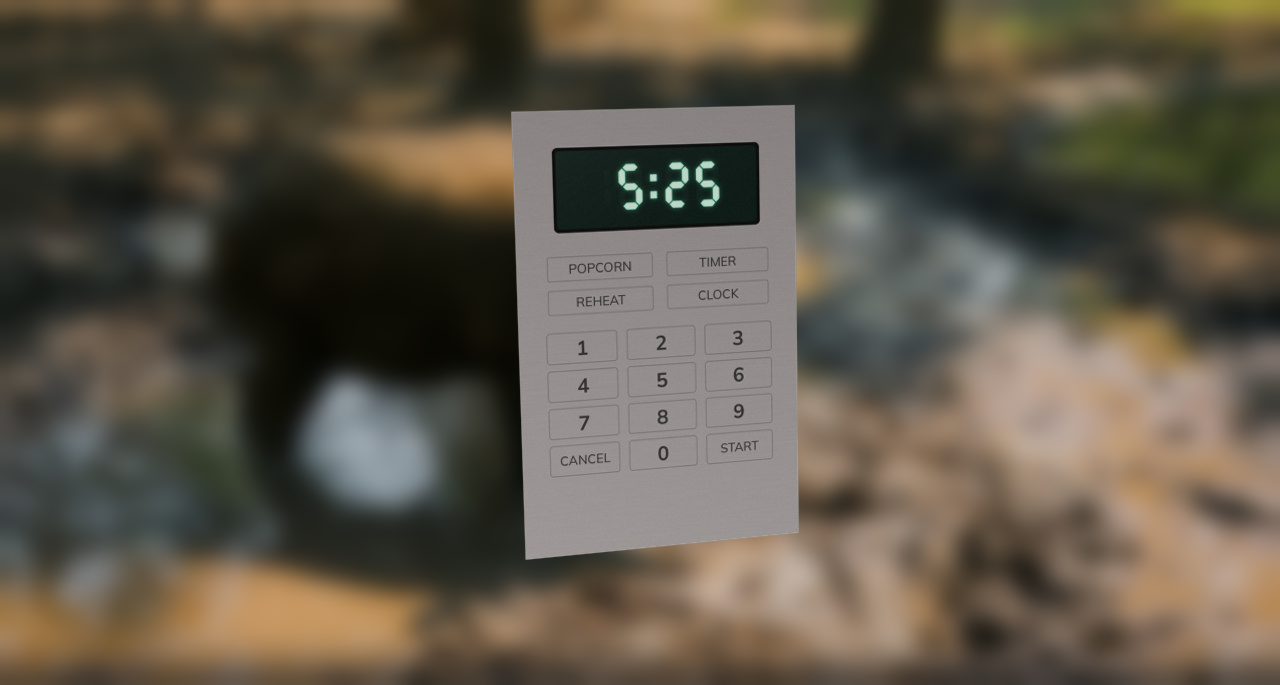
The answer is 5:25
